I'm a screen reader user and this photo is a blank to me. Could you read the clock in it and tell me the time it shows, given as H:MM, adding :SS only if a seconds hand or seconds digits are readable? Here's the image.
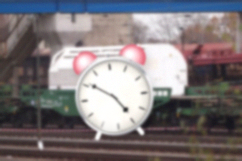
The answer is 4:51
